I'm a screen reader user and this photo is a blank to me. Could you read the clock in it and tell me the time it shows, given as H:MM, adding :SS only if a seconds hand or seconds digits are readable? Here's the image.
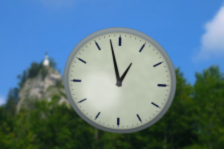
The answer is 12:58
